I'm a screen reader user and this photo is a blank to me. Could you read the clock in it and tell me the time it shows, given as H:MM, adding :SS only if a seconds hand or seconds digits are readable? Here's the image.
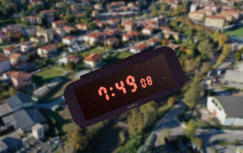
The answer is 7:49:08
